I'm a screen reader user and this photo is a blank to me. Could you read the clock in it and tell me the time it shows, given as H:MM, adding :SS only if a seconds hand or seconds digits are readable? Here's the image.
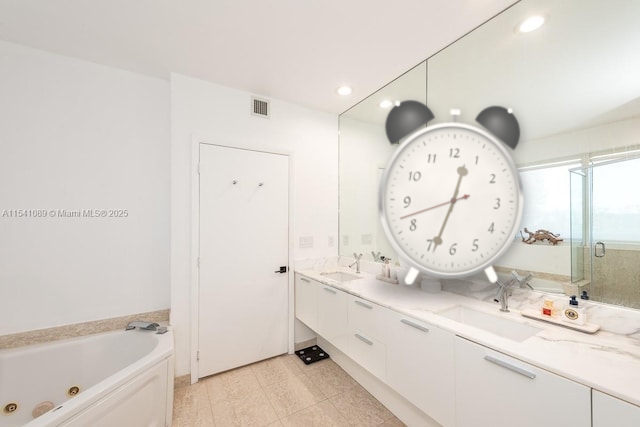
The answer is 12:33:42
